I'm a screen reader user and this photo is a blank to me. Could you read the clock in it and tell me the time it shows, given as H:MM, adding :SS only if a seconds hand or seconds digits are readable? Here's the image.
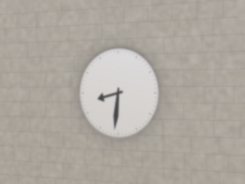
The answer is 8:31
